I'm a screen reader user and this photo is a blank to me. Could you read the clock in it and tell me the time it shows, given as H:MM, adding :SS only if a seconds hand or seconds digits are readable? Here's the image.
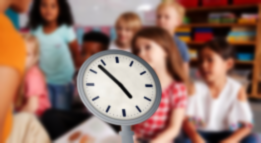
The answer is 4:53
